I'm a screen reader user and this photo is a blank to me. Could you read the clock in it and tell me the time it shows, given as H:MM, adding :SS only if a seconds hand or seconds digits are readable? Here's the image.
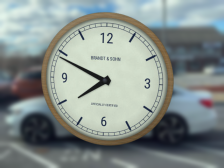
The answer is 7:49
